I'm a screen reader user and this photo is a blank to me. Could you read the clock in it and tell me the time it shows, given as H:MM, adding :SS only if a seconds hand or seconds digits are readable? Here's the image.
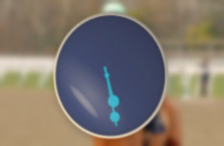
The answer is 5:28
